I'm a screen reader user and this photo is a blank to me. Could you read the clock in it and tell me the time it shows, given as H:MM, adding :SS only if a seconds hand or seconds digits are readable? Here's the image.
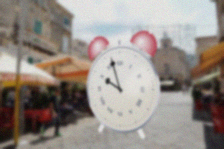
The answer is 9:57
